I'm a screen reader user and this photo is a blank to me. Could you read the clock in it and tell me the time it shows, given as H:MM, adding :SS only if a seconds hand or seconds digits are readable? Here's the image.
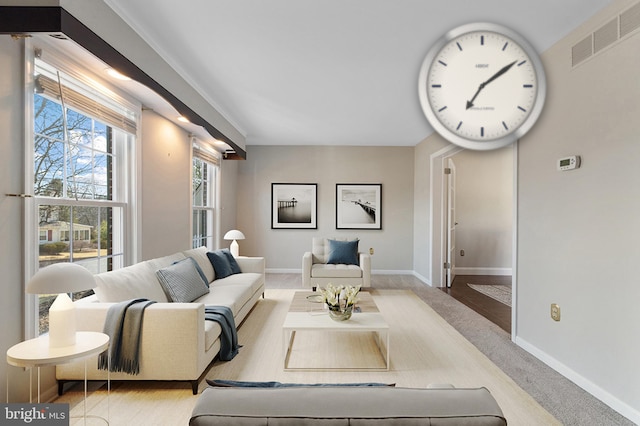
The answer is 7:09
